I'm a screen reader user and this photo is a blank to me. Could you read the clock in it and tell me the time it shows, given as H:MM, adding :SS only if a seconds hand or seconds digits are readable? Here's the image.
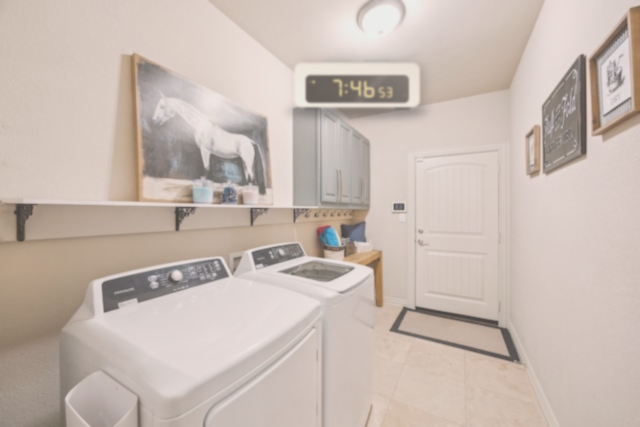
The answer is 7:46
